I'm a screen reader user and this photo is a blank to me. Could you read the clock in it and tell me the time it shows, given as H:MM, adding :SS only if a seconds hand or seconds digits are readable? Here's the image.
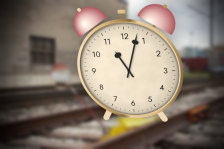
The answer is 11:03
